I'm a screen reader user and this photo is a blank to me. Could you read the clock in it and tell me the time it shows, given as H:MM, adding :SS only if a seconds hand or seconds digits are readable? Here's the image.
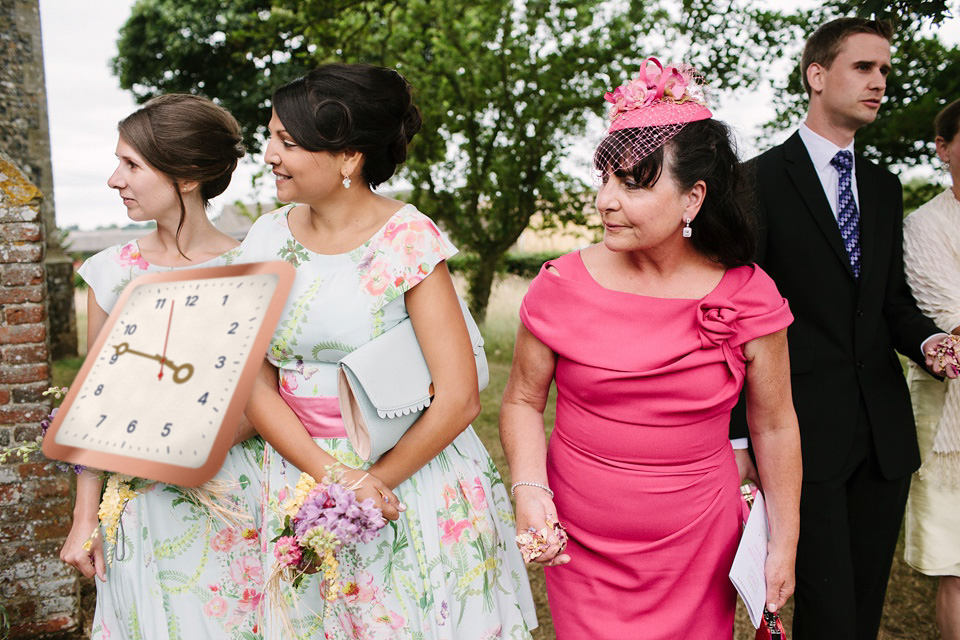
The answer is 3:46:57
